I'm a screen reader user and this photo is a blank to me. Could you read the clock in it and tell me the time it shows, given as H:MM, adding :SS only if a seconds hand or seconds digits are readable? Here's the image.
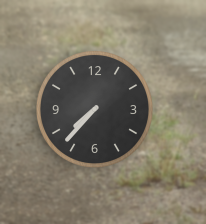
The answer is 7:37
